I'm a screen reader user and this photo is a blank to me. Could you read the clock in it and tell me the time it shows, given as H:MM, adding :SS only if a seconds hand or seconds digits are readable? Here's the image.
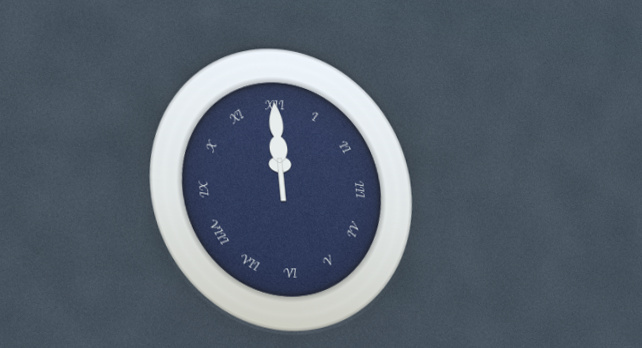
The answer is 12:00
